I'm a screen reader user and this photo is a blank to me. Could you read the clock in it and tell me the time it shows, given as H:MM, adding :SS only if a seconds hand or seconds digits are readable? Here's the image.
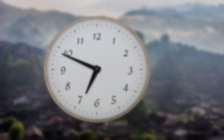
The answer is 6:49
